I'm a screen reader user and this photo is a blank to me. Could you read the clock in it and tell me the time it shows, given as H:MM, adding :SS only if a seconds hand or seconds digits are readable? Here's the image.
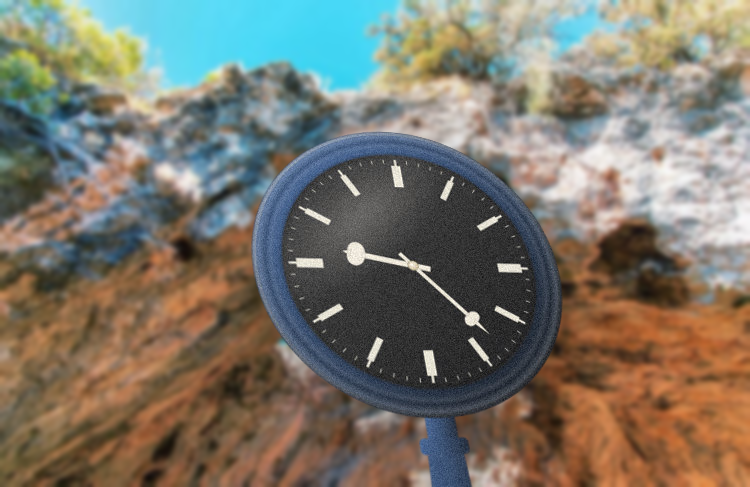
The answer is 9:23
